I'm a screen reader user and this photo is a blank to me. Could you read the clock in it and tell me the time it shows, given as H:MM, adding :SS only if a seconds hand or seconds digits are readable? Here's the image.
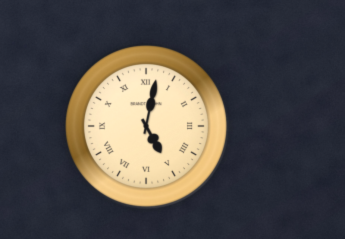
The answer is 5:02
